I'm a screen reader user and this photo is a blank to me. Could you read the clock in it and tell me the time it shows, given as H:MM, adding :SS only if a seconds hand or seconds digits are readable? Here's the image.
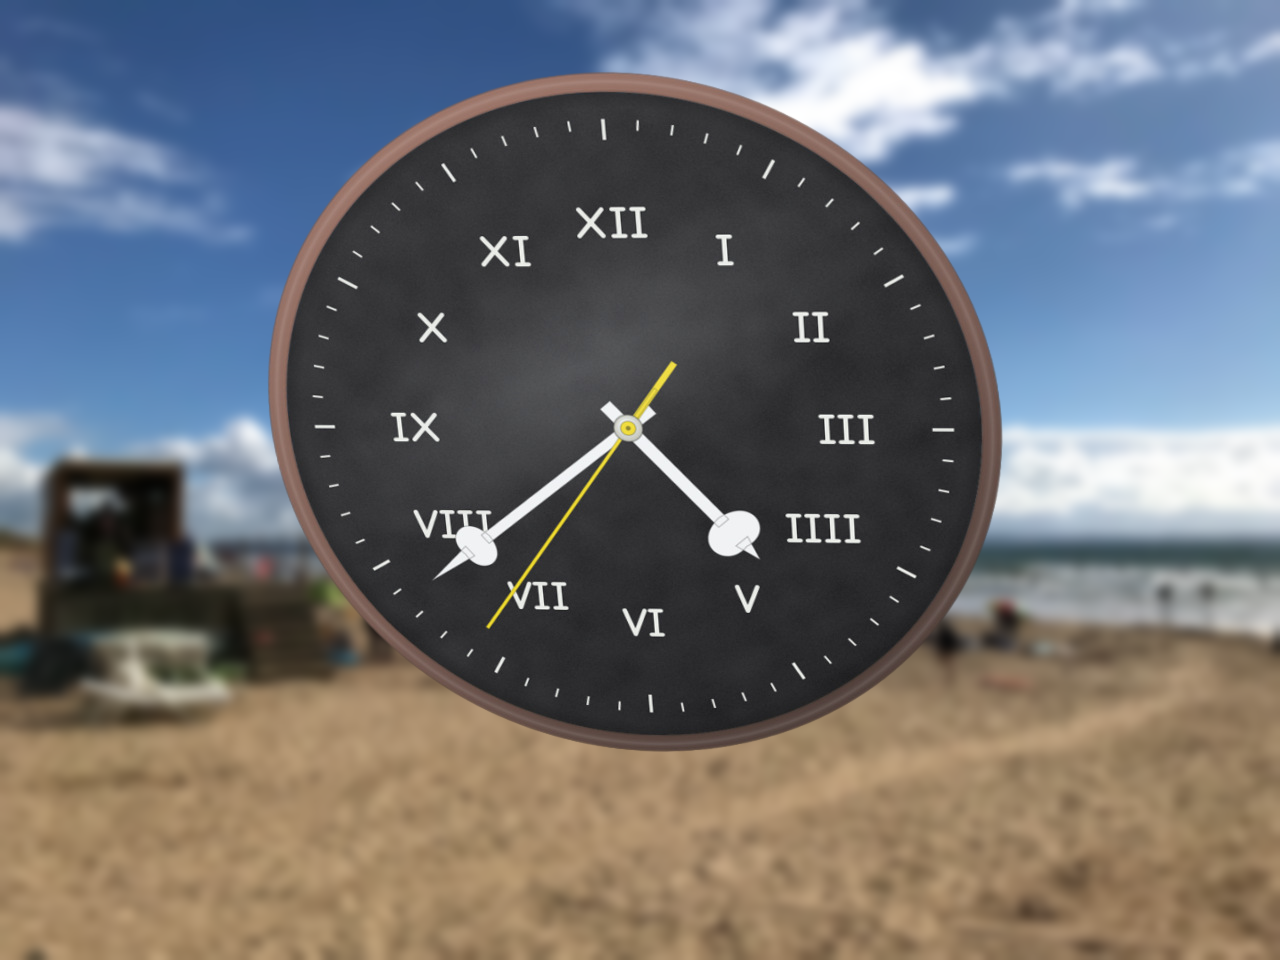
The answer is 4:38:36
